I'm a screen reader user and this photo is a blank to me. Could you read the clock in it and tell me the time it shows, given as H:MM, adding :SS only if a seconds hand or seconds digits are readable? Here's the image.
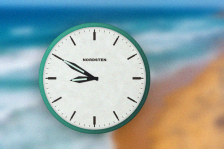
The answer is 8:50
